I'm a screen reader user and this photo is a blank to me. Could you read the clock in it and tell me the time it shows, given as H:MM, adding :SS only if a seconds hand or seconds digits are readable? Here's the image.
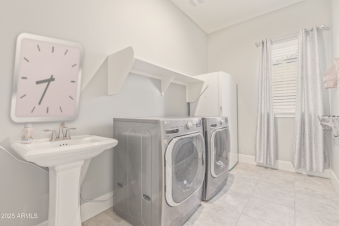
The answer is 8:34
